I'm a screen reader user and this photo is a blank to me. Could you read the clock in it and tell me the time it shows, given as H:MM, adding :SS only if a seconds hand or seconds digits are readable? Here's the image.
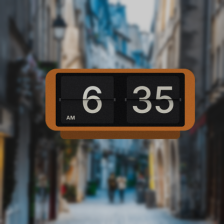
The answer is 6:35
